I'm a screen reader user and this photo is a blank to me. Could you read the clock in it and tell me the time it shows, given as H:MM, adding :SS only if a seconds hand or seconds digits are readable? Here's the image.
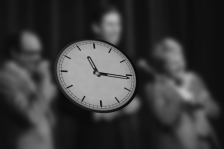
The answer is 11:16
